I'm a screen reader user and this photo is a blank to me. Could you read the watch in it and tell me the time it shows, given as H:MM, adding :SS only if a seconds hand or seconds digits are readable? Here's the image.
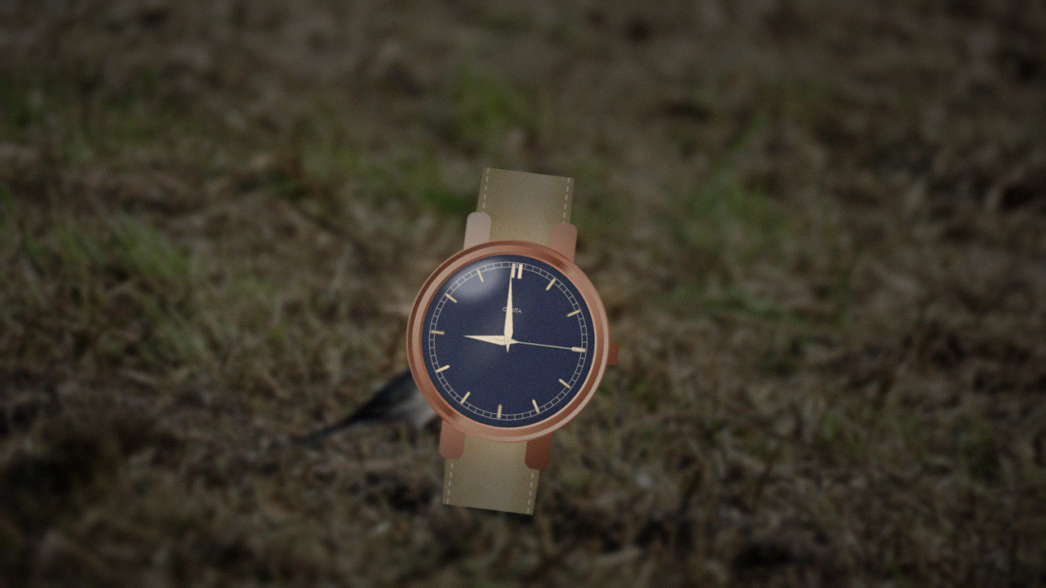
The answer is 8:59:15
